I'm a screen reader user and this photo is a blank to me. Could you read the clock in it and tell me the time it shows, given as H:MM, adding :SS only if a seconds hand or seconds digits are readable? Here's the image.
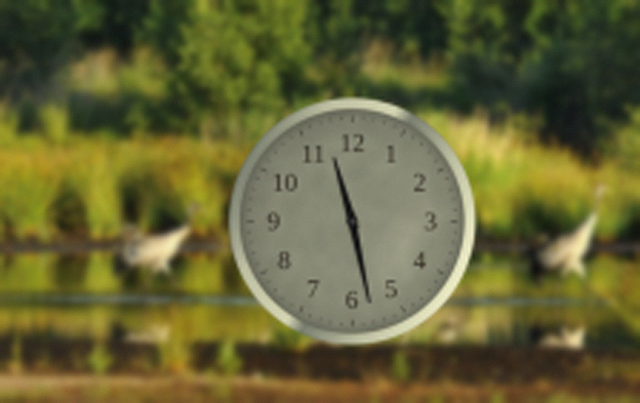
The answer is 11:28
